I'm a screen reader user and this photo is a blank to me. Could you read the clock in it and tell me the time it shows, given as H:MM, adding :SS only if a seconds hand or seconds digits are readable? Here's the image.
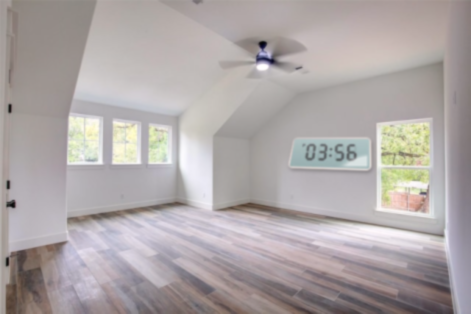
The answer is 3:56
